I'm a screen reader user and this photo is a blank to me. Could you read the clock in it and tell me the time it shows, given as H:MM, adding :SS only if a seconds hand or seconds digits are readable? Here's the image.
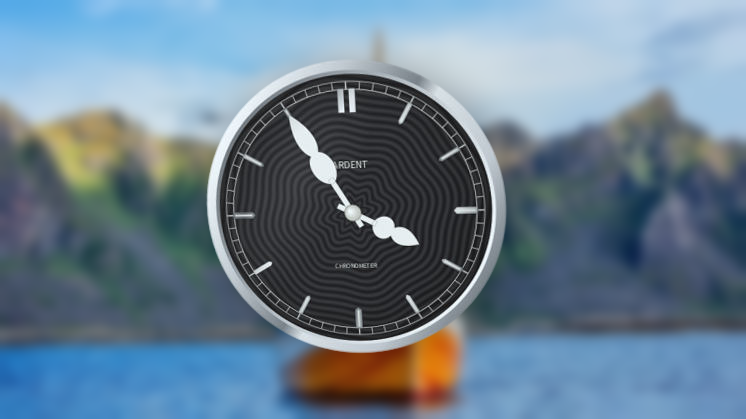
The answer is 3:55
